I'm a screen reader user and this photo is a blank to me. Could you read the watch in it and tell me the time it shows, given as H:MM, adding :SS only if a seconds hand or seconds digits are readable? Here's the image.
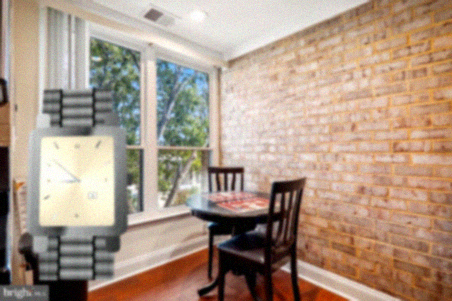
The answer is 8:52
